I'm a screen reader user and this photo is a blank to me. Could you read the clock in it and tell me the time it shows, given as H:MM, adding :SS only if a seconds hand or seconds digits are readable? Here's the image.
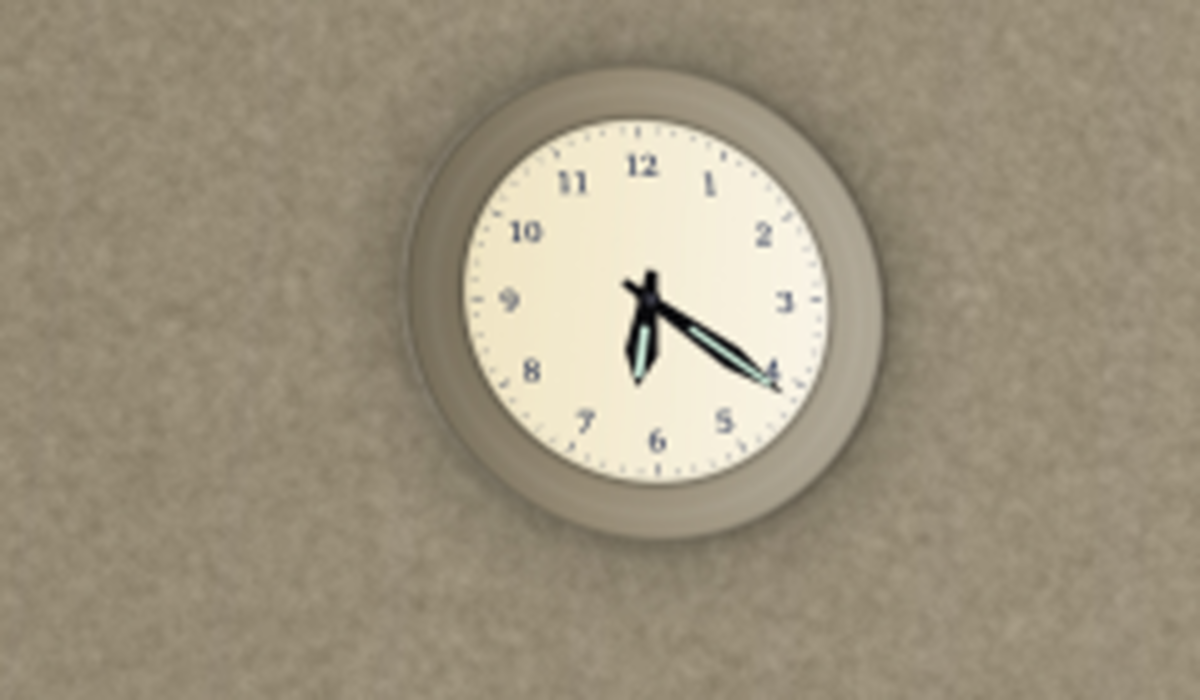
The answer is 6:21
